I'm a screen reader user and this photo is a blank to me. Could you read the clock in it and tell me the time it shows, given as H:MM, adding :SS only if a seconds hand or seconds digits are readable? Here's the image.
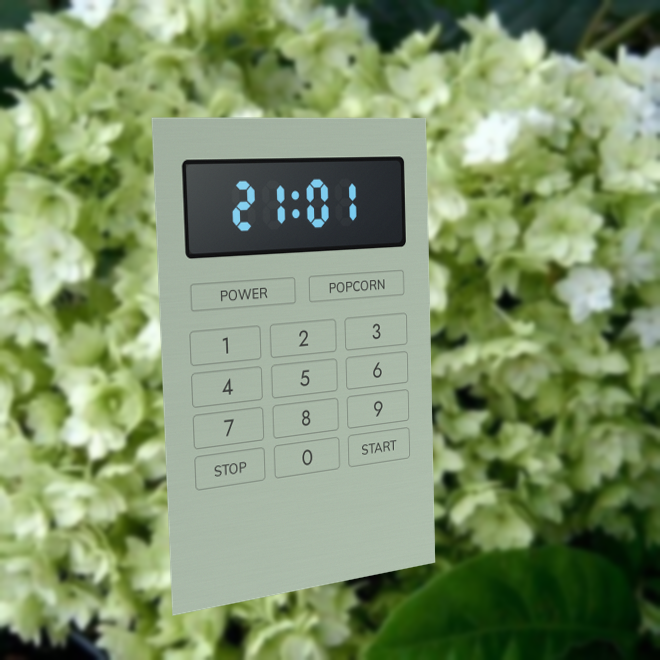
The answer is 21:01
